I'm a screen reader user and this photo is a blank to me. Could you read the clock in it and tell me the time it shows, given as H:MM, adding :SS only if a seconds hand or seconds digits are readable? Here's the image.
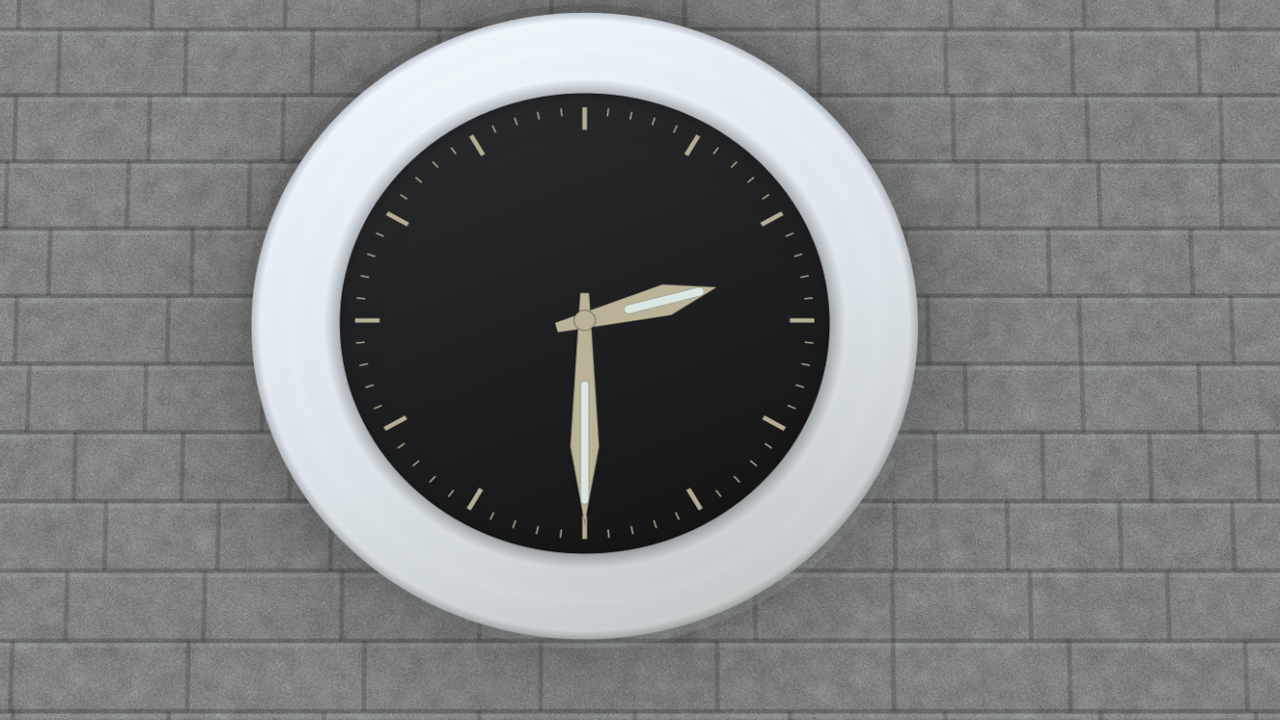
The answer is 2:30
